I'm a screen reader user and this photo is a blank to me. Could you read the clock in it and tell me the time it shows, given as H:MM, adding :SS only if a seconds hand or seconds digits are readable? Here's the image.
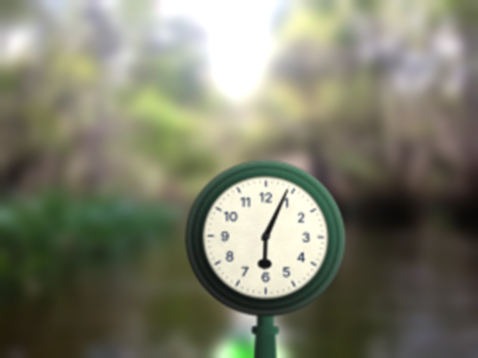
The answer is 6:04
